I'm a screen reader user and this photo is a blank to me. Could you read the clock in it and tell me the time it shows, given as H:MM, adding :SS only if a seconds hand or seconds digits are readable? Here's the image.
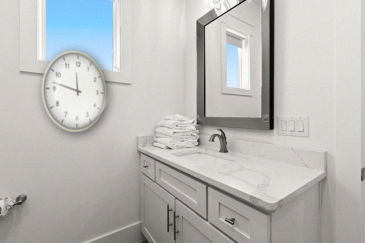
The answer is 11:47
